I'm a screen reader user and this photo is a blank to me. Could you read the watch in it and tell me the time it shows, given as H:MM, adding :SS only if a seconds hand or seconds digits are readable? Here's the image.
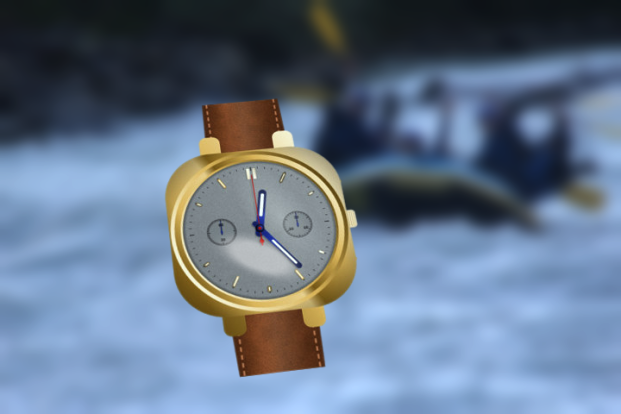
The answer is 12:24
